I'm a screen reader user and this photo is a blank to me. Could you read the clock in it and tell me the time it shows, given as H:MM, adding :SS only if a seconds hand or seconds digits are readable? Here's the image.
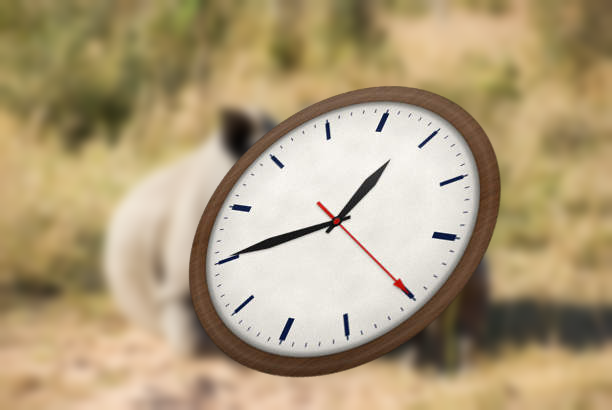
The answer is 12:40:20
